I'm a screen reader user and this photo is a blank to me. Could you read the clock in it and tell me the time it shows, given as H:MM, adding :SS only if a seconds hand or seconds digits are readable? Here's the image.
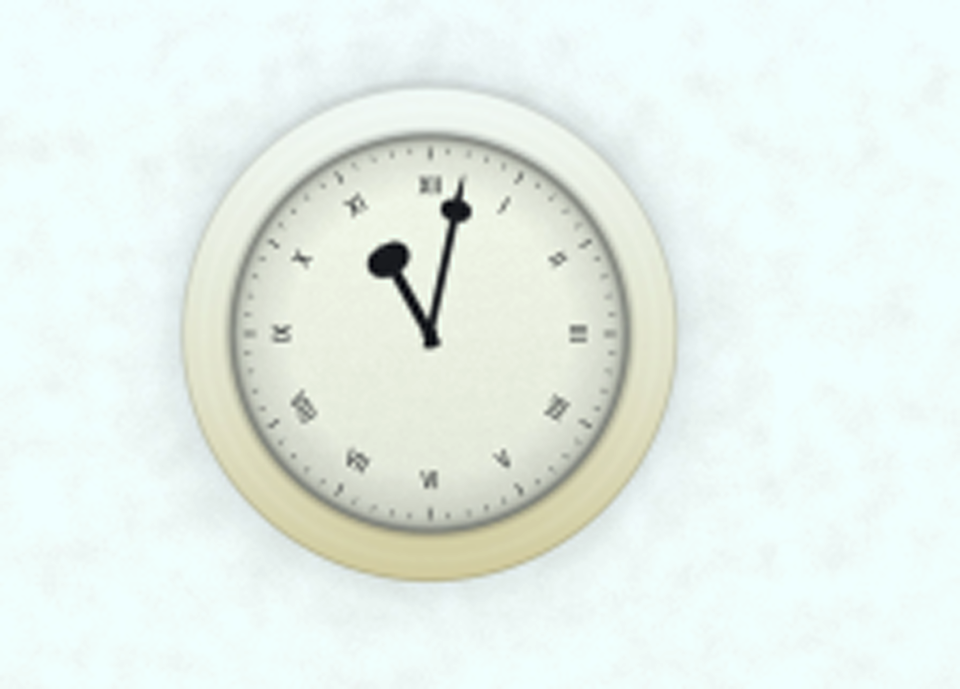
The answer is 11:02
